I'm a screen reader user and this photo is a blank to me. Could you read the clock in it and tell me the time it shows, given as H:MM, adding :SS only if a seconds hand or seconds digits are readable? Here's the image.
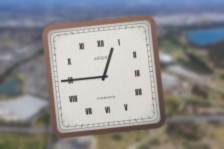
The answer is 12:45
